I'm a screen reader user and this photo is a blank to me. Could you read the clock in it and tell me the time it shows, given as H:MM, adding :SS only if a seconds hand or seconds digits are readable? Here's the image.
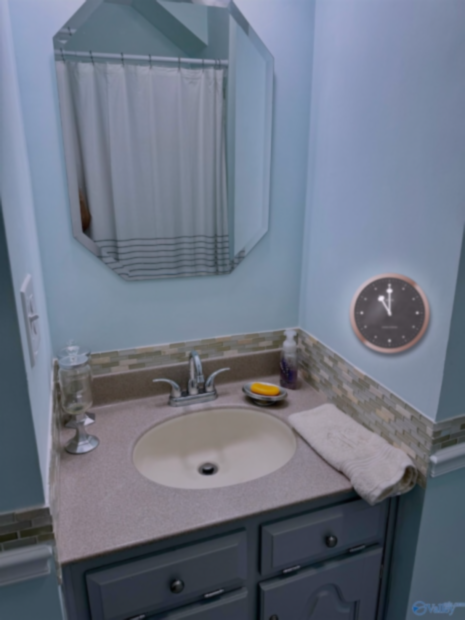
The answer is 11:00
